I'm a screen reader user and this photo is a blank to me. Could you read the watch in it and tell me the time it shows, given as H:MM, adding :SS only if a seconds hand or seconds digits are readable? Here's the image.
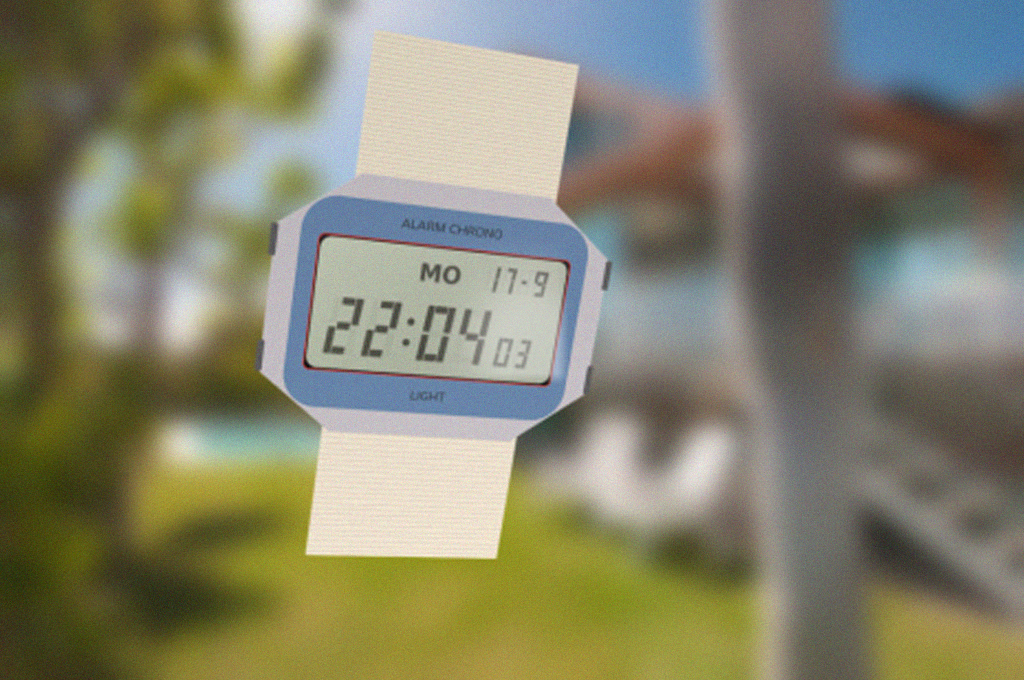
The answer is 22:04:03
